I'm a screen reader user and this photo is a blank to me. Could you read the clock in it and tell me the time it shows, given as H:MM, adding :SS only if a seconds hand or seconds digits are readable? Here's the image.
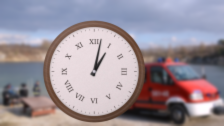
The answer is 1:02
